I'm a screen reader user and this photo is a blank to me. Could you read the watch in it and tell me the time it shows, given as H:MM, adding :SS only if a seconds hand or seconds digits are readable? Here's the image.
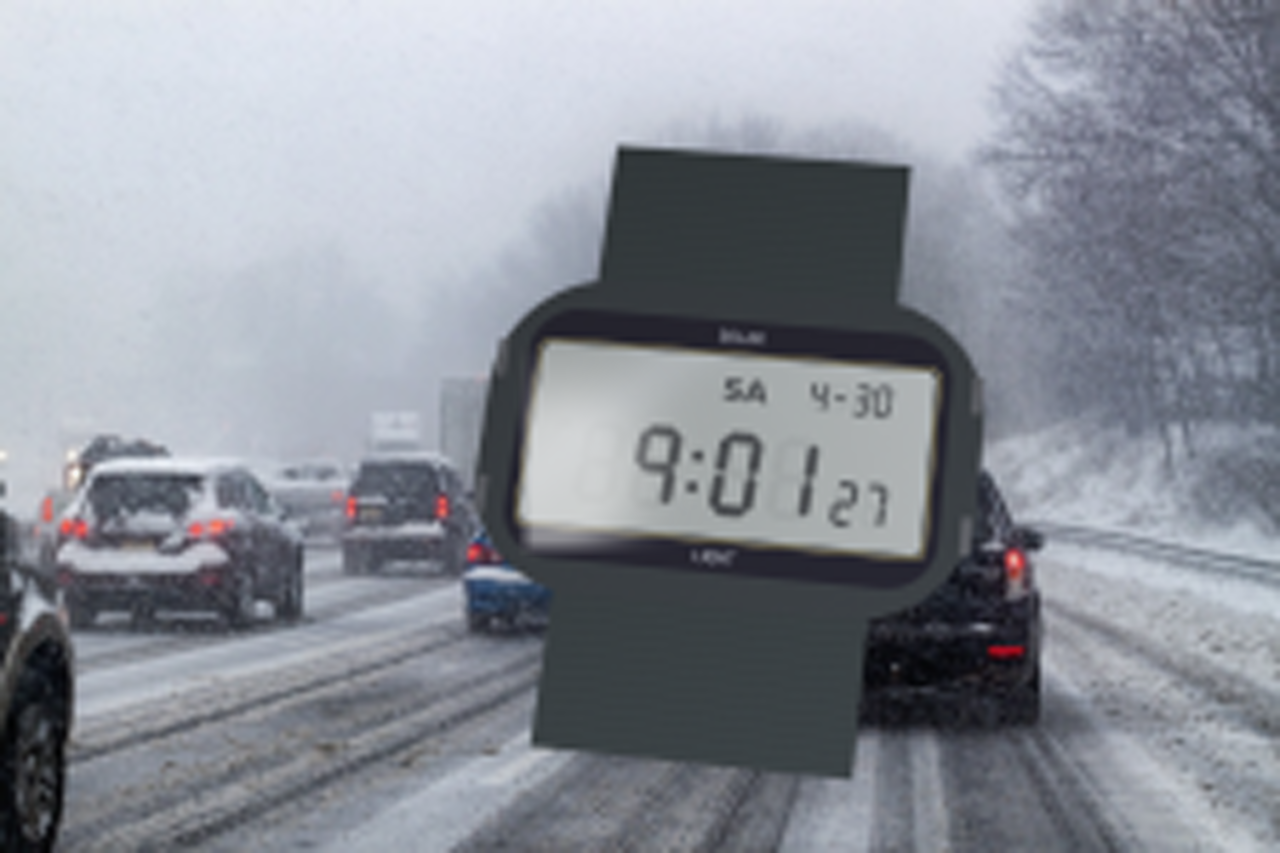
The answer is 9:01:27
